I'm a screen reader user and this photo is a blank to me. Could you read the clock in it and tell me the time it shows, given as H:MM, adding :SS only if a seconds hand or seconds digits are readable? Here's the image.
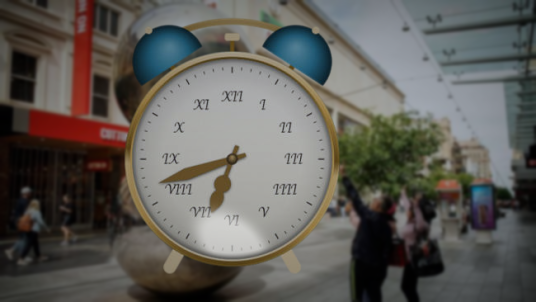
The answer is 6:42
